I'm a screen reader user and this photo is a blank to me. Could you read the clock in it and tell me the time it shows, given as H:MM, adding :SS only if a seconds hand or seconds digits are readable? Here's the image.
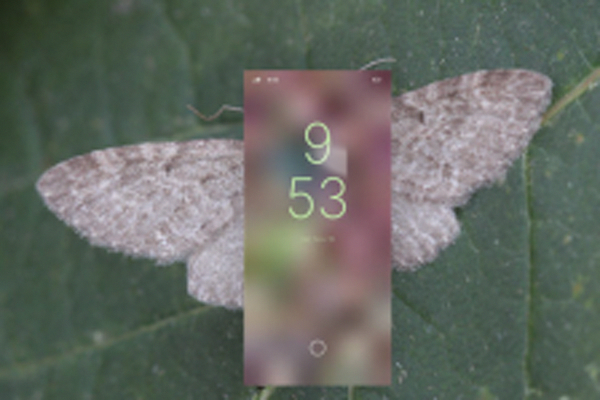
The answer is 9:53
